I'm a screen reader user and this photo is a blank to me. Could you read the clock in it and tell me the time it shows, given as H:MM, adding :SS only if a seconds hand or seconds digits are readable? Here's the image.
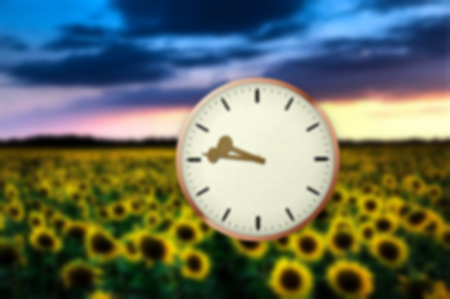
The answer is 9:46
